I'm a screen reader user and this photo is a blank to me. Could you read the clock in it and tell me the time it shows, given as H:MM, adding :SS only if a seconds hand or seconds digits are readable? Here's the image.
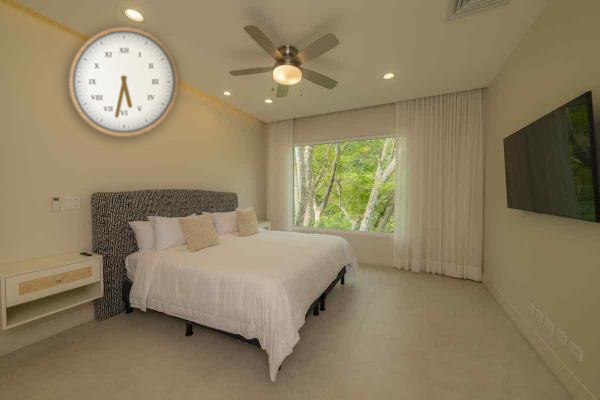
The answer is 5:32
